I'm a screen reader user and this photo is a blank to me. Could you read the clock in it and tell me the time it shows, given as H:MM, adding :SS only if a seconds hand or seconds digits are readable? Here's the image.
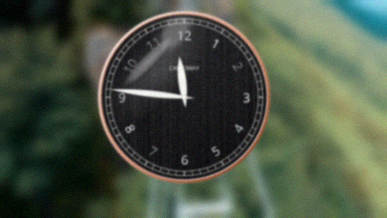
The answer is 11:46
